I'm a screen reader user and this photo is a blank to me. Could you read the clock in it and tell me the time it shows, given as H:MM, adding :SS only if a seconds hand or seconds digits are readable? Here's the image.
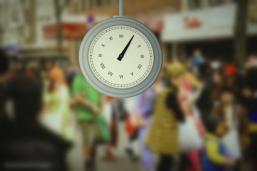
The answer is 1:05
